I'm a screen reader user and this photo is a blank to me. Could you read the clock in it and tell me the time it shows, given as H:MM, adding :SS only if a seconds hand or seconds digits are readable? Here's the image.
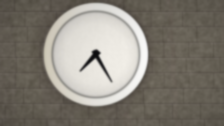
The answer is 7:25
